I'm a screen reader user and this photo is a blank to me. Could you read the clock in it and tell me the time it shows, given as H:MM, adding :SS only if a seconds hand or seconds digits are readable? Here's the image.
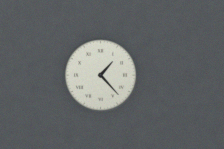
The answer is 1:23
